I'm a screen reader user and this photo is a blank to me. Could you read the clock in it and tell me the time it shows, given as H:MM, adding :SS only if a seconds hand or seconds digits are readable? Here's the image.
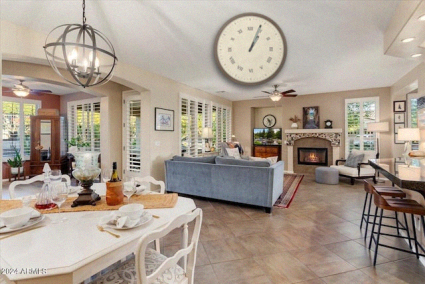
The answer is 1:04
